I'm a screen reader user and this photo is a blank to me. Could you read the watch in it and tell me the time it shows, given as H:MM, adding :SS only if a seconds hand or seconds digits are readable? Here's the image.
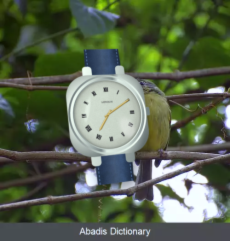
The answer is 7:10
